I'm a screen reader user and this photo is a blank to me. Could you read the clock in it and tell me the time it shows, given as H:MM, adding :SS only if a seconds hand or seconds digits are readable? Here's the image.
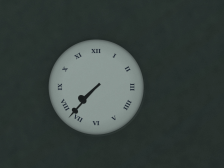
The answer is 7:37
